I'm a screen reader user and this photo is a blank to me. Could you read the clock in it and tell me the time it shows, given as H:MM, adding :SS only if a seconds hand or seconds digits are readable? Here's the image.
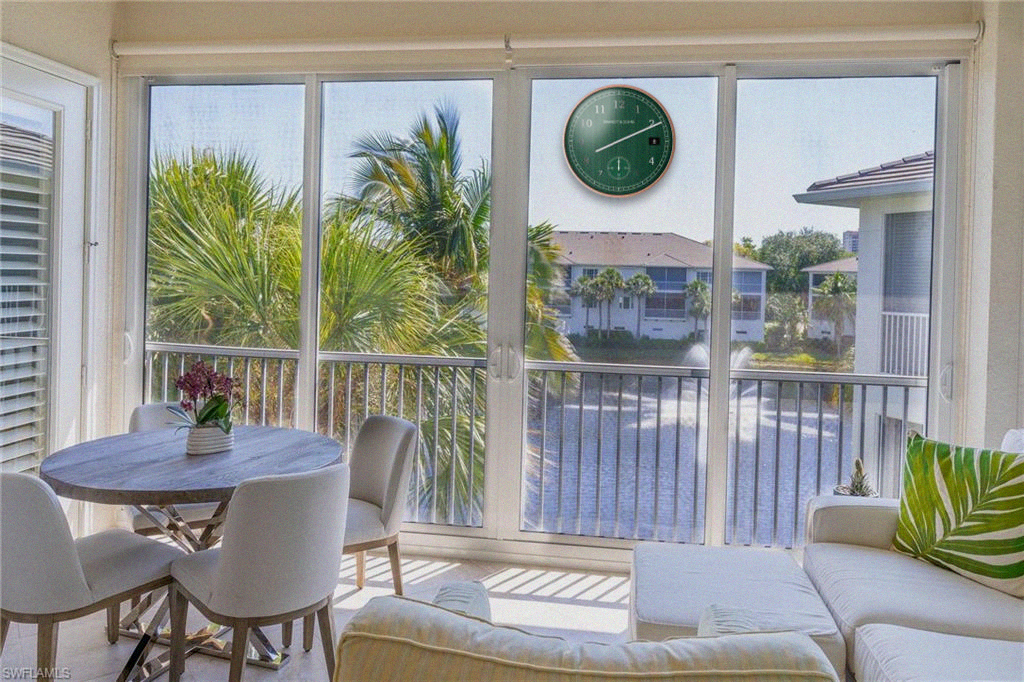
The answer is 8:11
